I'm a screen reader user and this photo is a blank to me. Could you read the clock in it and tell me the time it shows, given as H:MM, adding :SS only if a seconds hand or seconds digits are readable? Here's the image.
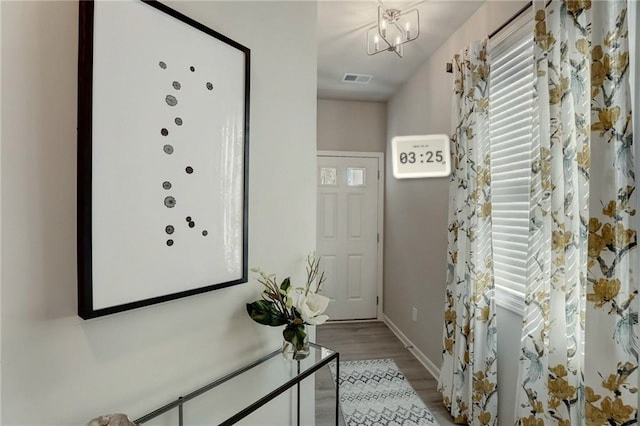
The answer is 3:25
